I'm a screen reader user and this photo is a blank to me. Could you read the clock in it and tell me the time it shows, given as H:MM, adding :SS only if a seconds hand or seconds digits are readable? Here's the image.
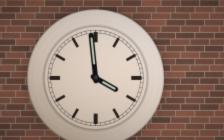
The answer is 3:59
